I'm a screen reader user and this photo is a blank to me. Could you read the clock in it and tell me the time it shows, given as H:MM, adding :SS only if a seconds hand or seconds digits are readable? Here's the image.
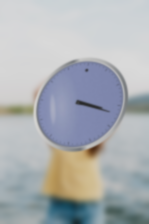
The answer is 3:17
